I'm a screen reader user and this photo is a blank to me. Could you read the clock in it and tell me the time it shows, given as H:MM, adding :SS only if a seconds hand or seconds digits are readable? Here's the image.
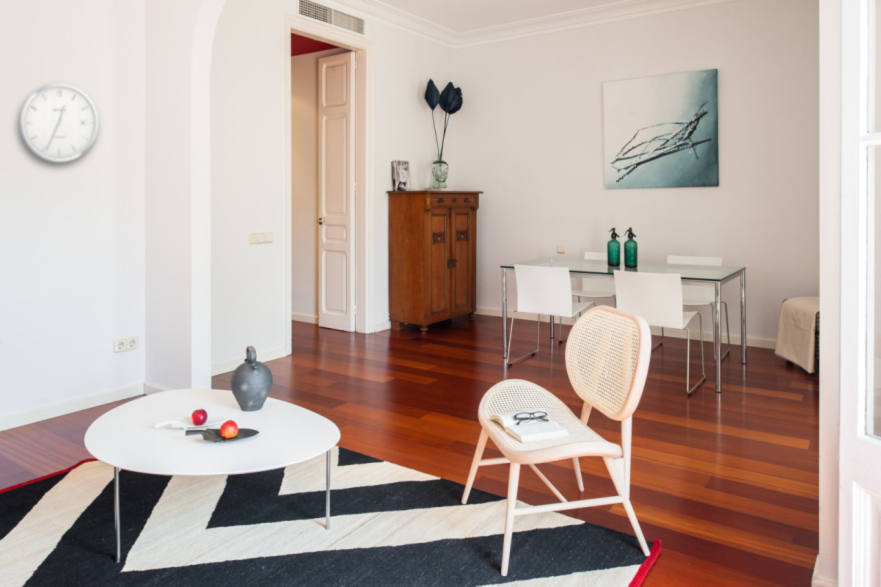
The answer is 12:34
